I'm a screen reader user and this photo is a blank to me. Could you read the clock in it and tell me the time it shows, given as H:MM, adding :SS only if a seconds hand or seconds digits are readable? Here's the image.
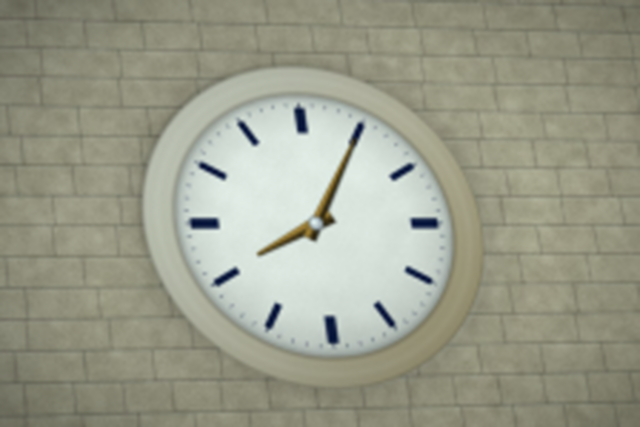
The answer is 8:05
